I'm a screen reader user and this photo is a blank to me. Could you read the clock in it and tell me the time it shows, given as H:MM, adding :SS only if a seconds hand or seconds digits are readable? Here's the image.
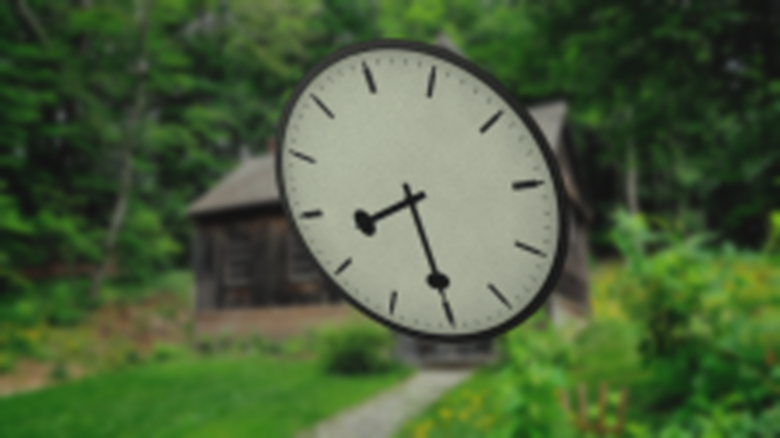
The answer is 8:30
